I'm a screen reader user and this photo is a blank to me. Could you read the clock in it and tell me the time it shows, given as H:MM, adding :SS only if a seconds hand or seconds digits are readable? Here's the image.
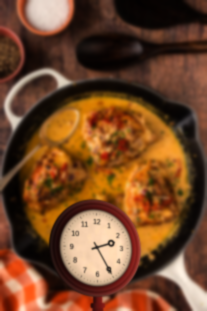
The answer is 2:25
